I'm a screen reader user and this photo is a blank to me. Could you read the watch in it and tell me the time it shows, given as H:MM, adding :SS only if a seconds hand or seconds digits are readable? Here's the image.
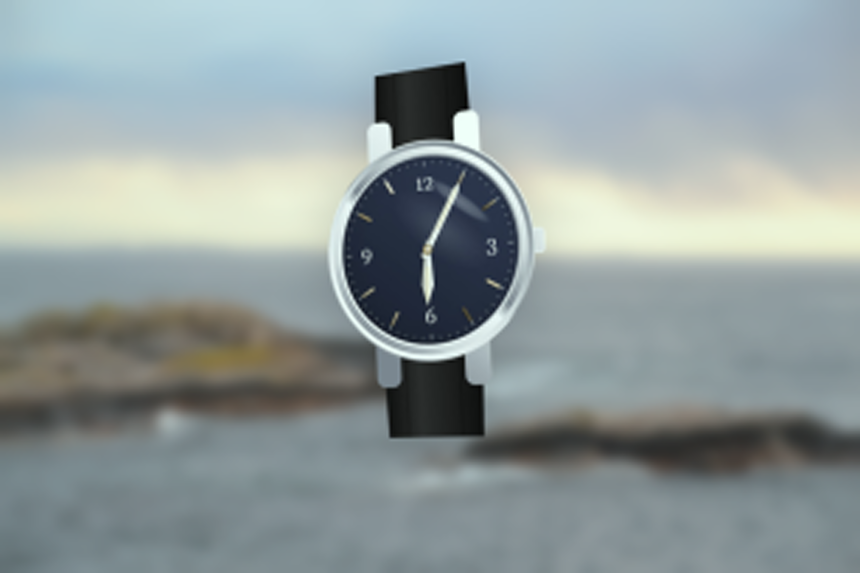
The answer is 6:05
